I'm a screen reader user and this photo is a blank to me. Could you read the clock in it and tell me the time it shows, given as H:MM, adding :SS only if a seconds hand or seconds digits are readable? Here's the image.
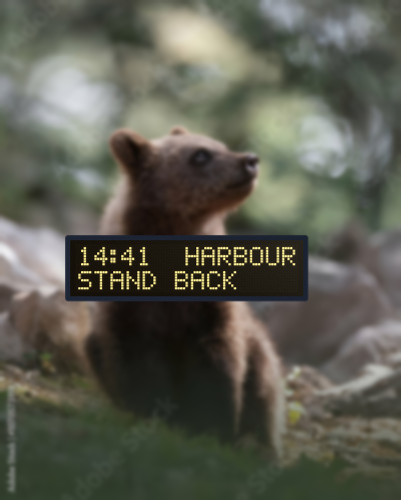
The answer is 14:41
